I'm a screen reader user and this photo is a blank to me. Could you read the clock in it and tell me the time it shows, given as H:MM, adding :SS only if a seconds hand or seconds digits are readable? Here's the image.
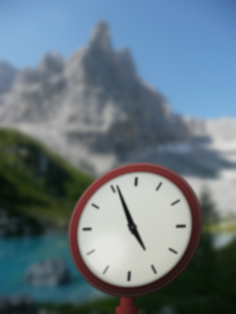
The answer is 4:56
